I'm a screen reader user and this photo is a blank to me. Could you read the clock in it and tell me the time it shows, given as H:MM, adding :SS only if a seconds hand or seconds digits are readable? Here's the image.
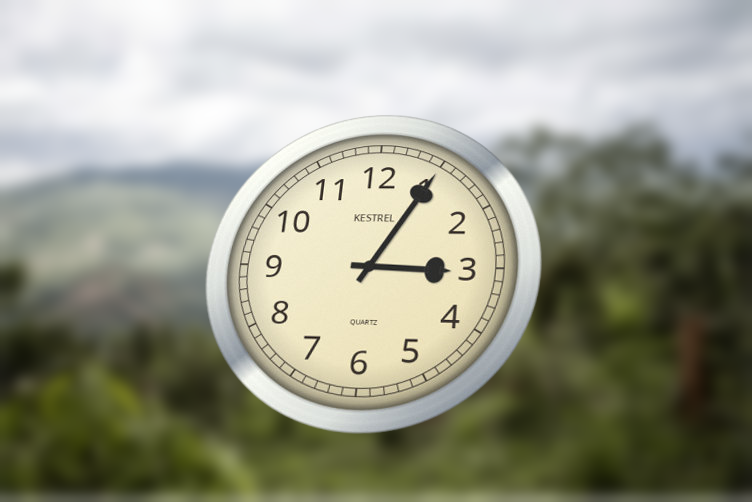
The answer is 3:05
